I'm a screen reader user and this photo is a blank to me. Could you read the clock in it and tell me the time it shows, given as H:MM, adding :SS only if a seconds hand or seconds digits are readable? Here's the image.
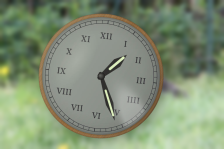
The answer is 1:26
